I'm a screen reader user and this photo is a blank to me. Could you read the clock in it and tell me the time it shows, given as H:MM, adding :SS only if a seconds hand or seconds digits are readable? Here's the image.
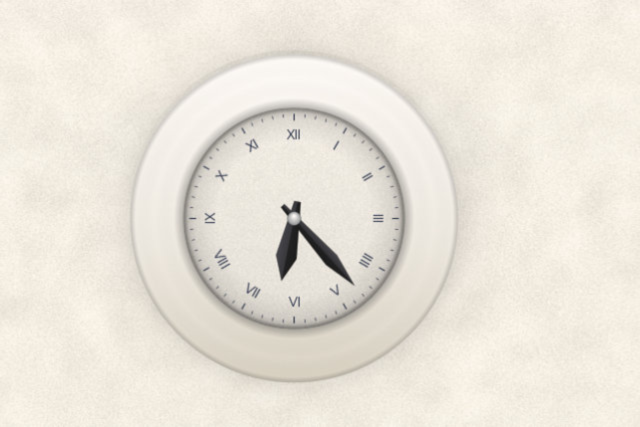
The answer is 6:23
